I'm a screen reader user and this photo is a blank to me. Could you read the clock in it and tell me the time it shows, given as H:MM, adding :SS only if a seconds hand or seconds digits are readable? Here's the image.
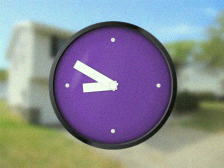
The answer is 8:50
